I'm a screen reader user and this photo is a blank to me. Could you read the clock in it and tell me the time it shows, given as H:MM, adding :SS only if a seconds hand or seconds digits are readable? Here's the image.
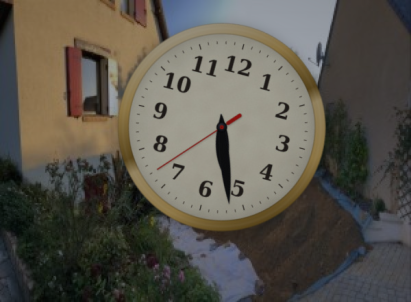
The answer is 5:26:37
